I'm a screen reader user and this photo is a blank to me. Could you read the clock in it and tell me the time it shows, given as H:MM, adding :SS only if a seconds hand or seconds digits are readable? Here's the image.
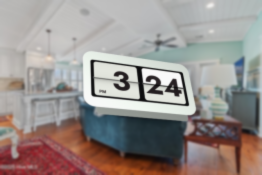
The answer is 3:24
